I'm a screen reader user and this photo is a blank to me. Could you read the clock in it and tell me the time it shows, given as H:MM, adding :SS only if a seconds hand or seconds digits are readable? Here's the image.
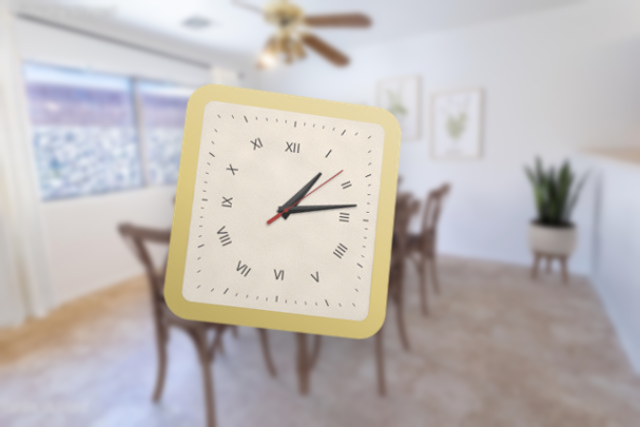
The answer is 1:13:08
